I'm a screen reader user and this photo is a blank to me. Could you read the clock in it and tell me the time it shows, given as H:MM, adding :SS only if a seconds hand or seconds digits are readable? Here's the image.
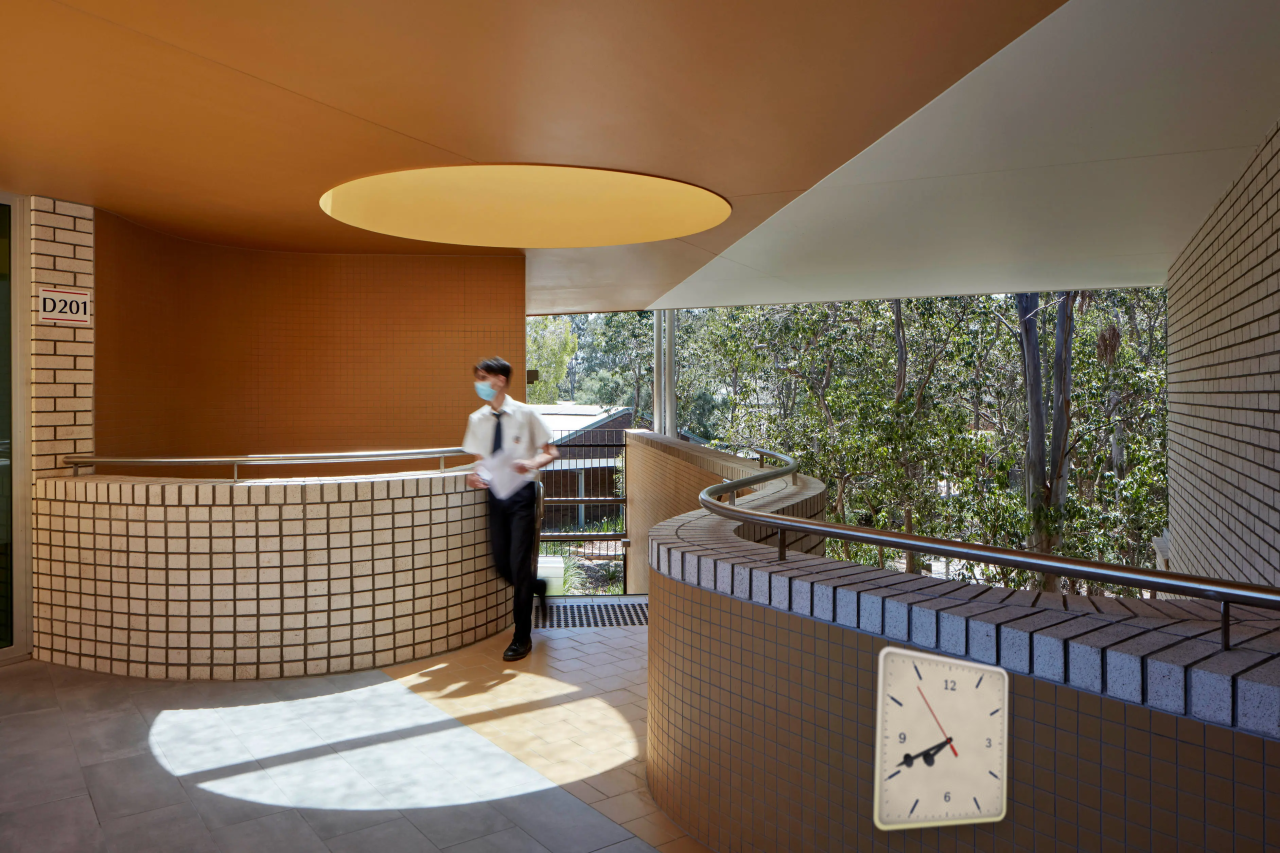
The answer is 7:40:54
